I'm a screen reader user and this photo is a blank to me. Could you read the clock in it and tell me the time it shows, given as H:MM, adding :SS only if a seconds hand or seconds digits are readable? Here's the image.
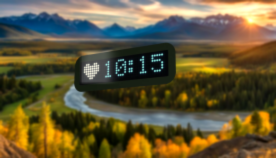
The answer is 10:15
